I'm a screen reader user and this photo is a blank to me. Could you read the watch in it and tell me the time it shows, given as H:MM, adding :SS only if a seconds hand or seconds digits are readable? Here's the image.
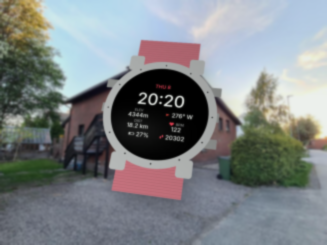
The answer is 20:20
